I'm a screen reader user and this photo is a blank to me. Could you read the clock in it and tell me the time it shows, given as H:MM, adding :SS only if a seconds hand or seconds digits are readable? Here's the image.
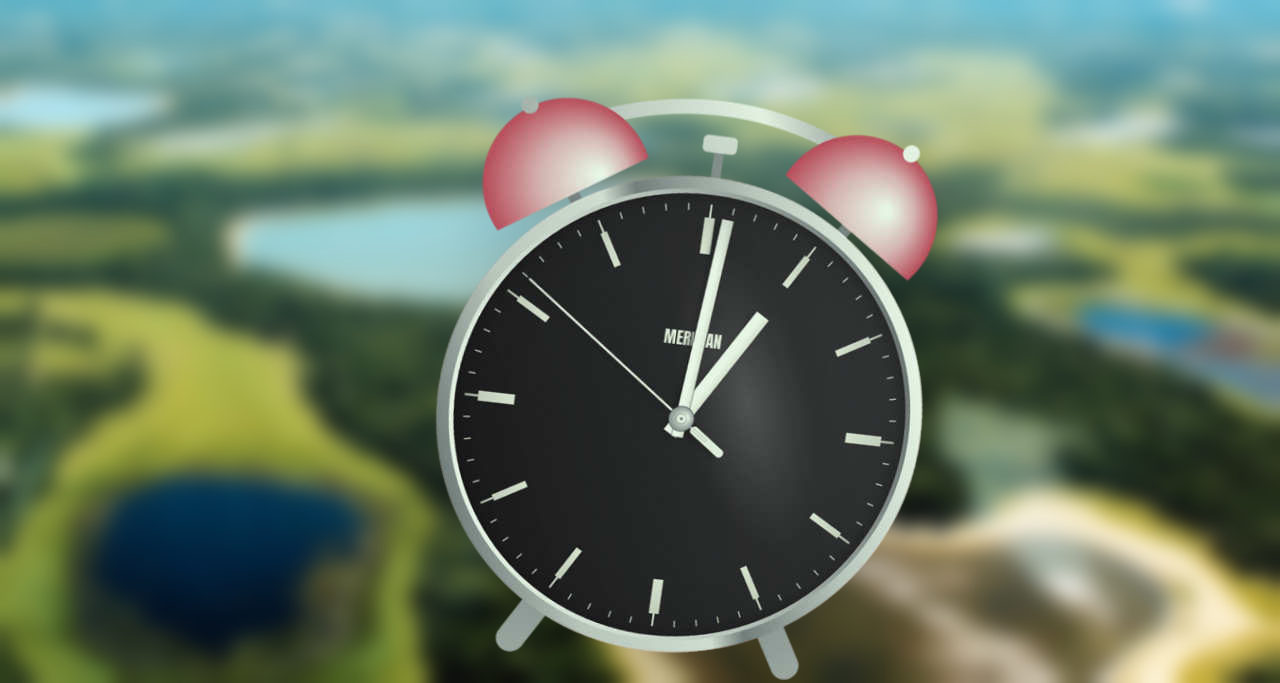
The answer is 1:00:51
